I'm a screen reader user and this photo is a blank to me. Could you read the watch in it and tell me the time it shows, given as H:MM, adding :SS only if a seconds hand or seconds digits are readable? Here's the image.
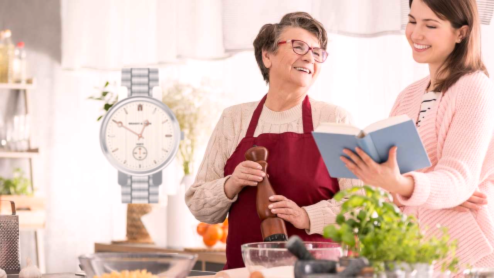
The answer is 12:50
